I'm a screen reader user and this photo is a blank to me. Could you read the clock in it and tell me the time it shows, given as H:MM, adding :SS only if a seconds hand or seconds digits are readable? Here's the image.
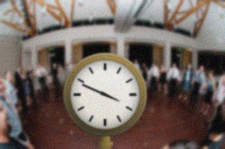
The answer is 3:49
